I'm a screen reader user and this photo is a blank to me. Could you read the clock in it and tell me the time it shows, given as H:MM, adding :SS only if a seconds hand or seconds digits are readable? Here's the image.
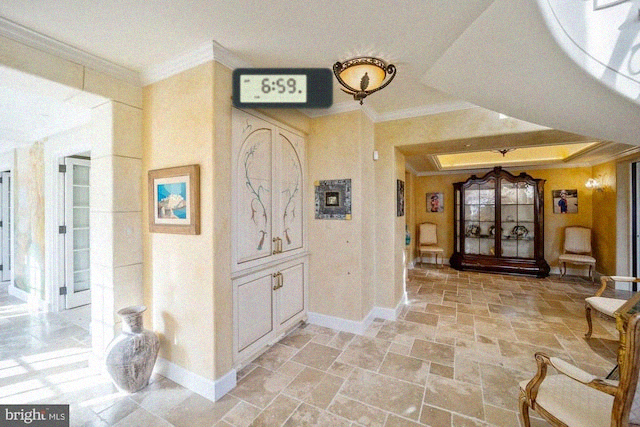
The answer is 6:59
